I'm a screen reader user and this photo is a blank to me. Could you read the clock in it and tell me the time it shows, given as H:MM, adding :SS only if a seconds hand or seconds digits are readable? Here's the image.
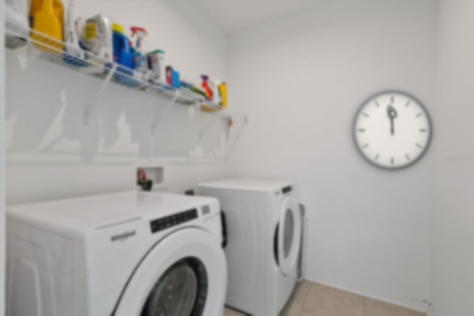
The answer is 11:59
